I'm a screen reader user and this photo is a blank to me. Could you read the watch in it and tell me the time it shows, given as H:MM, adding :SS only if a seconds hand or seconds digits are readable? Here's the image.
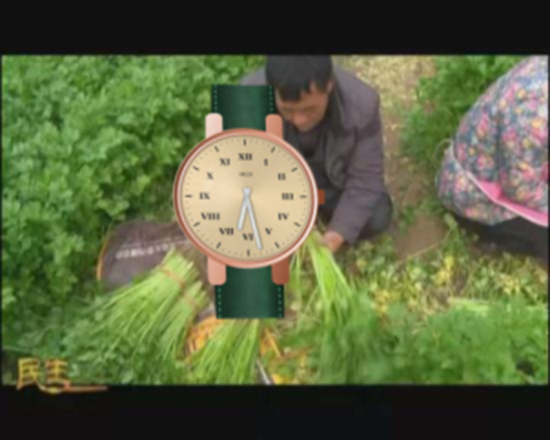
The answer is 6:28
